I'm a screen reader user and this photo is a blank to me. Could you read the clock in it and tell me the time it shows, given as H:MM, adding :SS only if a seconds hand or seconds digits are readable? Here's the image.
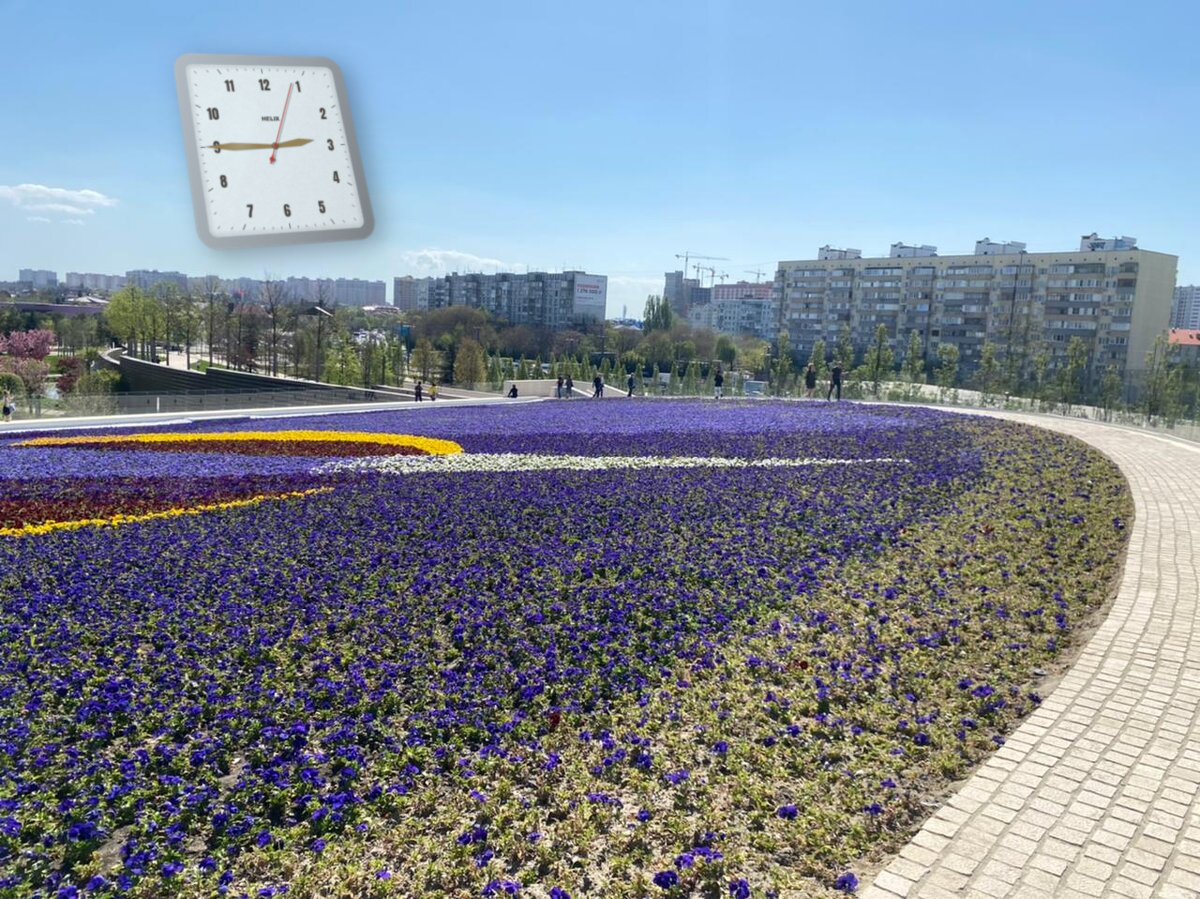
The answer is 2:45:04
